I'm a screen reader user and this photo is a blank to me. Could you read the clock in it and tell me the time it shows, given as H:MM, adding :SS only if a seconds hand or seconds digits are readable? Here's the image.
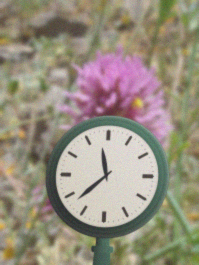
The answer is 11:38
